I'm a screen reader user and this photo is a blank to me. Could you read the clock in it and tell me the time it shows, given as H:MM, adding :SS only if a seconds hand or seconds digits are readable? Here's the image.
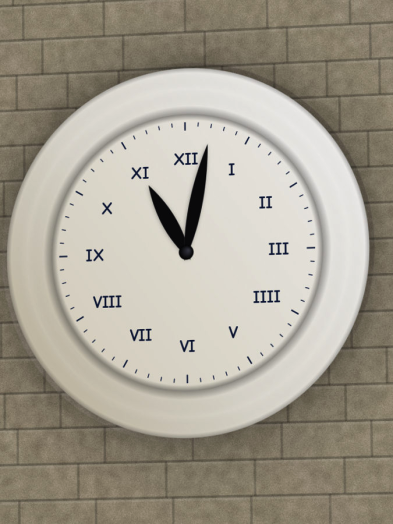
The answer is 11:02
